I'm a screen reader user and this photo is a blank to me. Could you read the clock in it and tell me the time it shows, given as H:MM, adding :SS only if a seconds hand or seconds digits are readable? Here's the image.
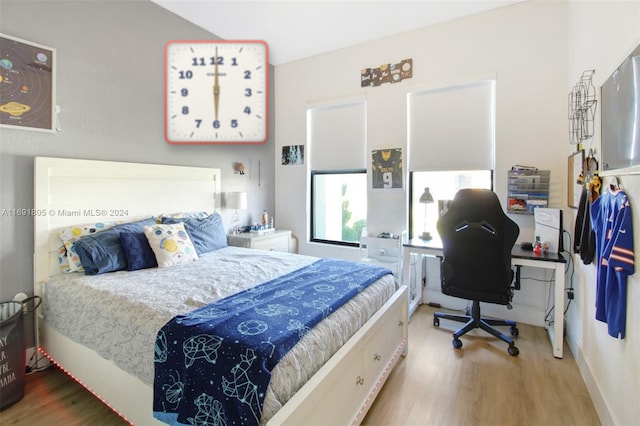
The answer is 6:00
